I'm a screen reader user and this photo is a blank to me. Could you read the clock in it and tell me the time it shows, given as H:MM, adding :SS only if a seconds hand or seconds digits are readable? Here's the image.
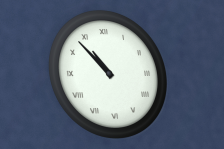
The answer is 10:53
